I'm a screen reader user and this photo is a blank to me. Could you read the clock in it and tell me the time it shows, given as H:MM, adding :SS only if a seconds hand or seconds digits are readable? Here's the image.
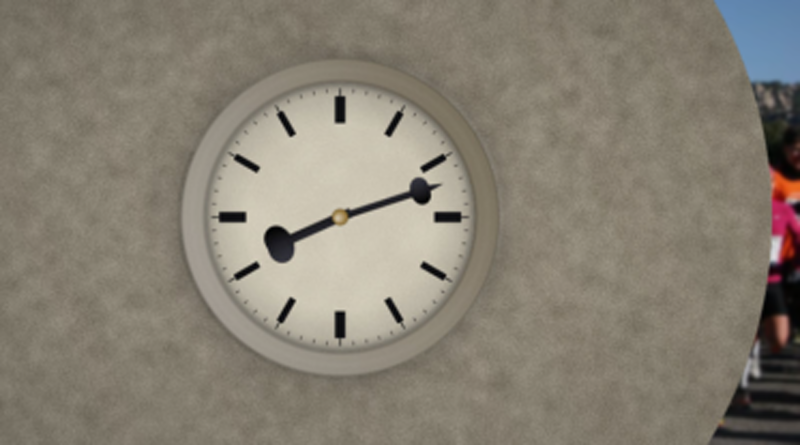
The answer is 8:12
